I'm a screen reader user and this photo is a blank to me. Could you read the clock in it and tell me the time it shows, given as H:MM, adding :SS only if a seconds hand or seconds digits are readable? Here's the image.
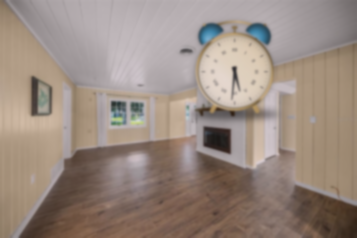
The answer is 5:31
